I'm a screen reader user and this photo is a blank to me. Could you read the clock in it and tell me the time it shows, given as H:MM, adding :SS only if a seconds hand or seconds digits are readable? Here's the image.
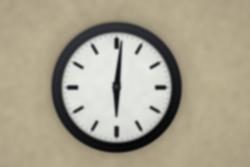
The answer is 6:01
